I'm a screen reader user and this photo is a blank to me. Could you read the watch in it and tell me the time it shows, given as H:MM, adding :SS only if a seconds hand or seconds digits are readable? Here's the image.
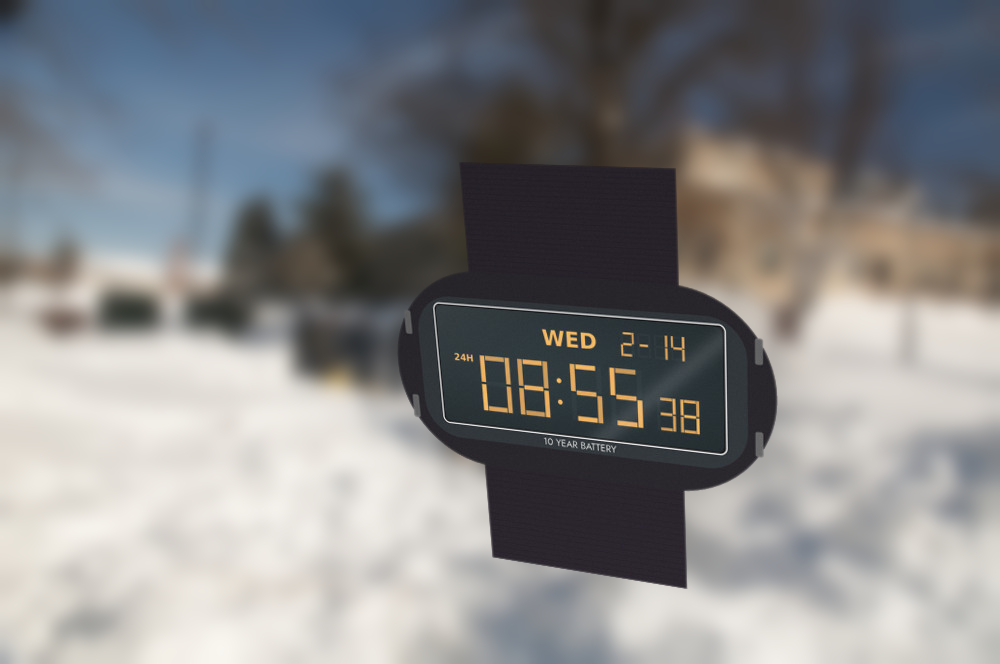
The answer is 8:55:38
